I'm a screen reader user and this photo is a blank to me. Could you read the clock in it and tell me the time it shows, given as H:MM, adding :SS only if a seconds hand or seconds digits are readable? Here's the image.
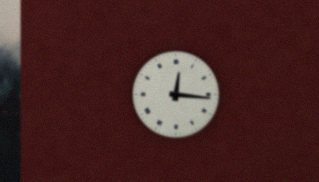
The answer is 12:16
